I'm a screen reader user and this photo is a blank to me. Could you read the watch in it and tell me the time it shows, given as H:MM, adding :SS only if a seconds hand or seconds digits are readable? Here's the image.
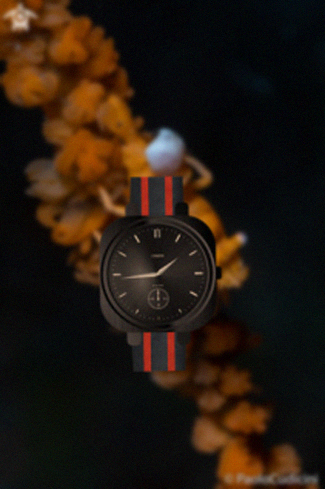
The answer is 1:44
